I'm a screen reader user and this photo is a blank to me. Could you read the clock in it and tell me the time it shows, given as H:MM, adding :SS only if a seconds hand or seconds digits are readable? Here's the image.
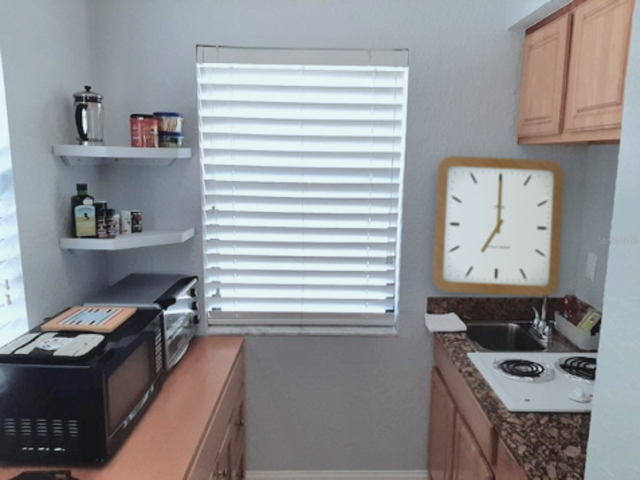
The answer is 7:00
